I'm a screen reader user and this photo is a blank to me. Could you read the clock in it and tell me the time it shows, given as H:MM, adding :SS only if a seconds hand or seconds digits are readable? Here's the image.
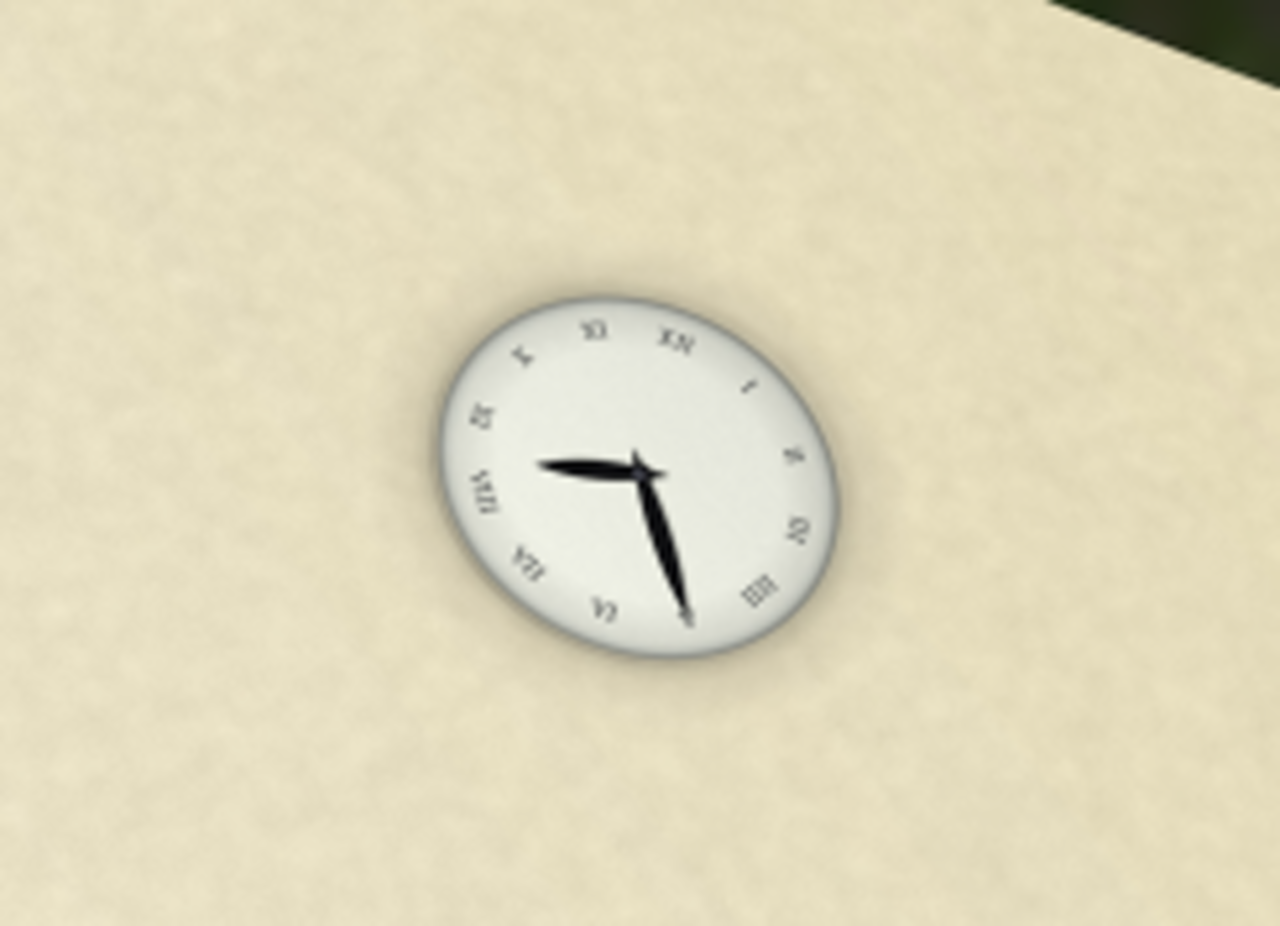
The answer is 8:25
